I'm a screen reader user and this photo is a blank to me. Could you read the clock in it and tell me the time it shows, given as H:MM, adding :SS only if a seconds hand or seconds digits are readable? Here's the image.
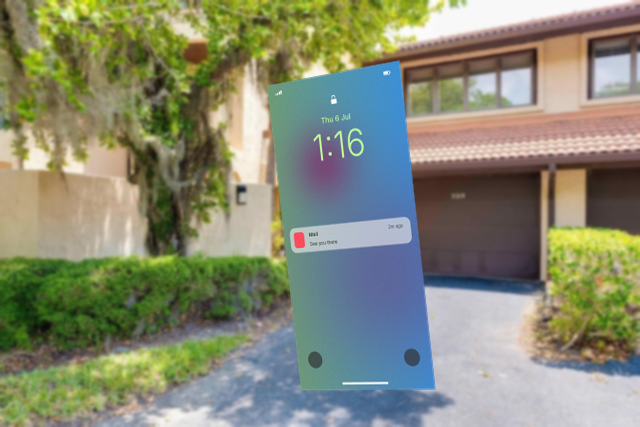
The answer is 1:16
